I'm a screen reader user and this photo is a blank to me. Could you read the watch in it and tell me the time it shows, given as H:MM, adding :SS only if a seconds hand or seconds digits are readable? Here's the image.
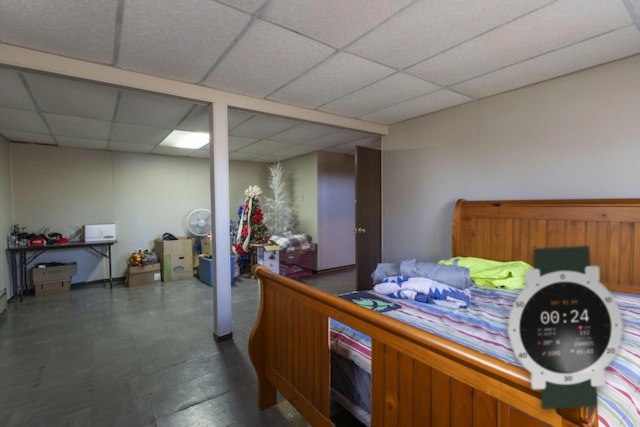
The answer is 0:24
